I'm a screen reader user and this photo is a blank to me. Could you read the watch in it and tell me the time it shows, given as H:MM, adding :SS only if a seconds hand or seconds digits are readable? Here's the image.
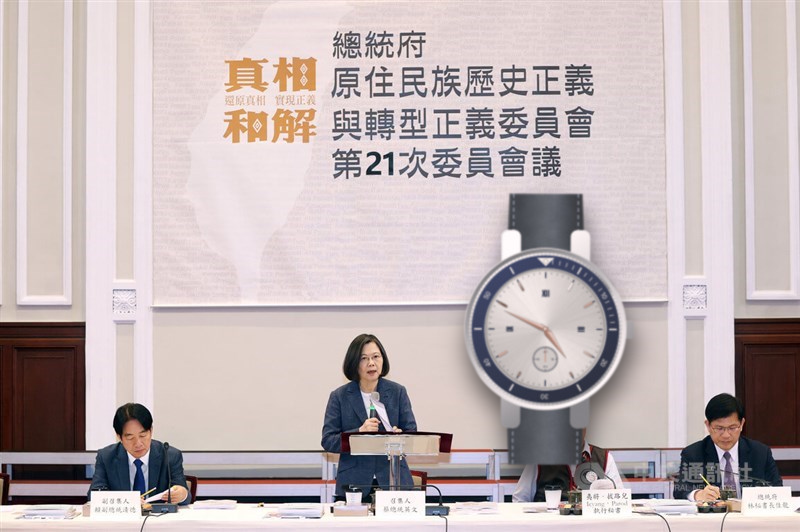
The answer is 4:49
